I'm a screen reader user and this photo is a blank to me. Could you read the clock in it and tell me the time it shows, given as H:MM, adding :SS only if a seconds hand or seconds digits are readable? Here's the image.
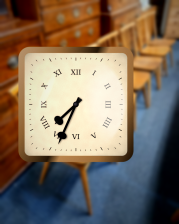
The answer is 7:34
